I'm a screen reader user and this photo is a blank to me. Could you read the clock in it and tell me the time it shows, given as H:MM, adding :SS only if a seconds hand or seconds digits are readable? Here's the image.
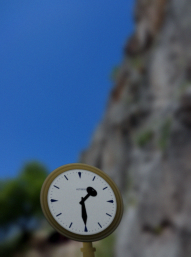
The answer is 1:30
